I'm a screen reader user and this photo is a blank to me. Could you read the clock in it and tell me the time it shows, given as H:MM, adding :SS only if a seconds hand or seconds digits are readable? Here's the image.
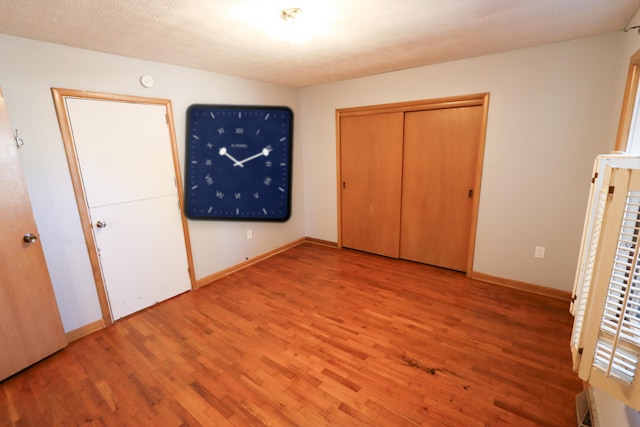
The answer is 10:11
